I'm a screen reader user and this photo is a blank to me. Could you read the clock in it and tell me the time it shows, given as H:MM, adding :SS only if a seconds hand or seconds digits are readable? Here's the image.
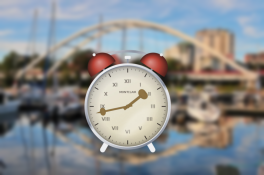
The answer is 1:43
